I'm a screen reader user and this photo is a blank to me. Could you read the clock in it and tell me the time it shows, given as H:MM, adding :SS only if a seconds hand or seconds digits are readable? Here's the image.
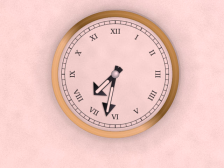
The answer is 7:32
